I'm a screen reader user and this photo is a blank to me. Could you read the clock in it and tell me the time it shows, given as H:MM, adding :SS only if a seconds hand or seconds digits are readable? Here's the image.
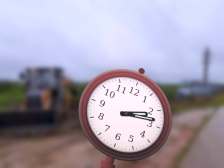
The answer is 2:13
